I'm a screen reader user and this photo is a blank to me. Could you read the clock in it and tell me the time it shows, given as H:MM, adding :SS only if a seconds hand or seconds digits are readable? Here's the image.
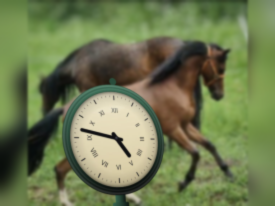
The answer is 4:47
